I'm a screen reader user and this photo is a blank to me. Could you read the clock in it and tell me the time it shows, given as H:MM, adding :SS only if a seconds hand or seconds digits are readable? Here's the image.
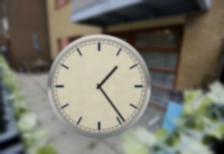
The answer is 1:24
